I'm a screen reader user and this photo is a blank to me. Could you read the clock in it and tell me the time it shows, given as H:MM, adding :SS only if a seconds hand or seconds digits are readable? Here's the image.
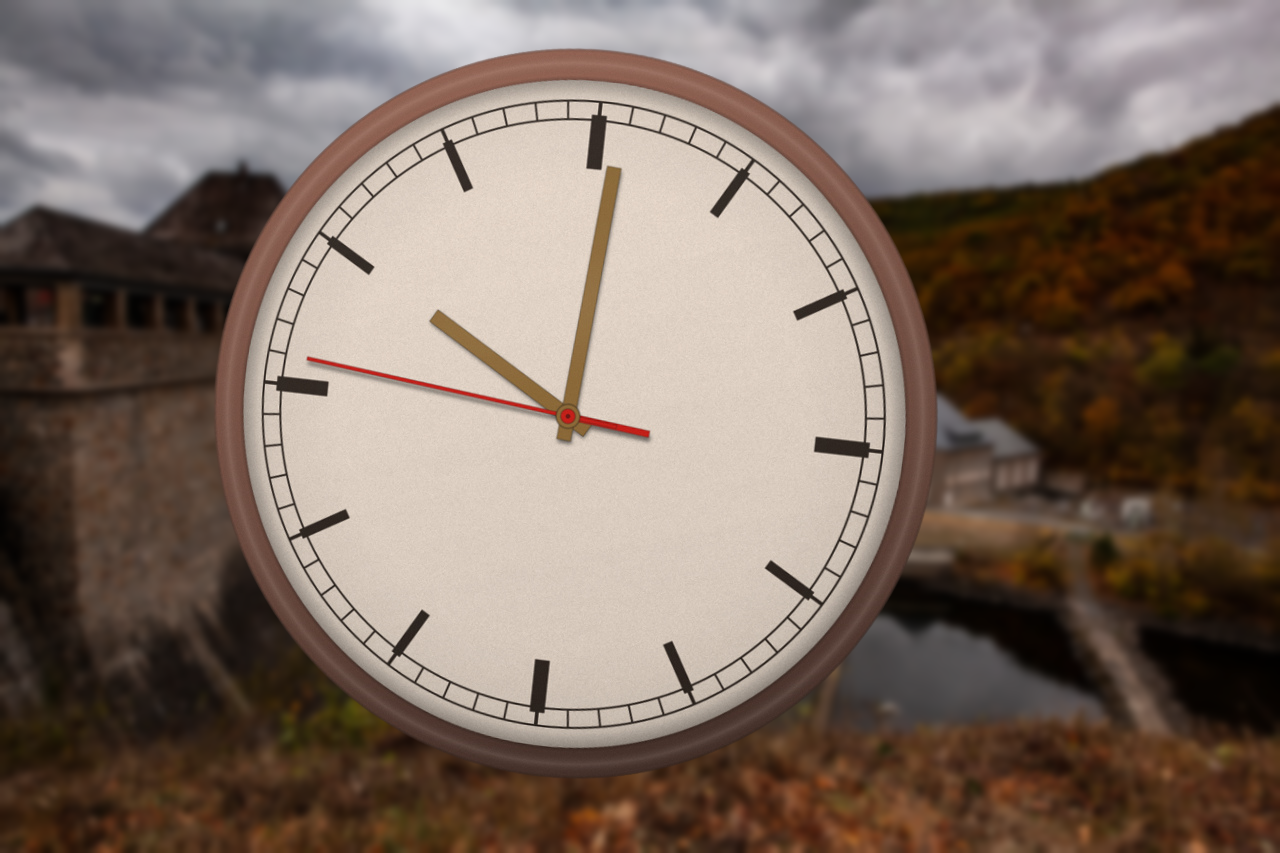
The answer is 10:00:46
